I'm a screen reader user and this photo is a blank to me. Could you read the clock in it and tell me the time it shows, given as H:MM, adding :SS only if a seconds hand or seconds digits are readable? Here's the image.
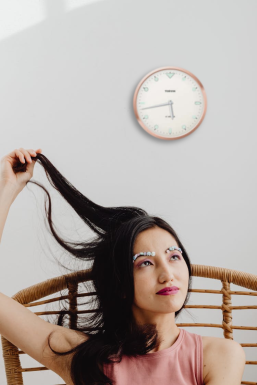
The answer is 5:43
